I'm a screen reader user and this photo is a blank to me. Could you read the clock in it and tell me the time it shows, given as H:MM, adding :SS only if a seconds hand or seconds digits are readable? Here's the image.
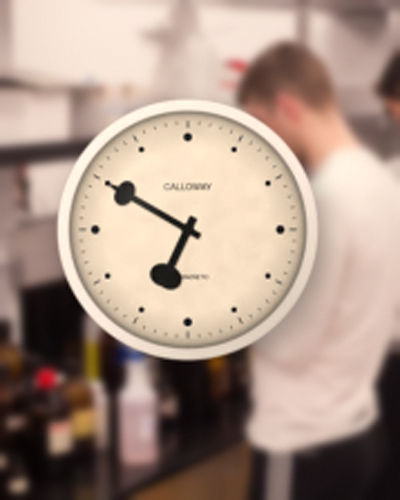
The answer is 6:50
